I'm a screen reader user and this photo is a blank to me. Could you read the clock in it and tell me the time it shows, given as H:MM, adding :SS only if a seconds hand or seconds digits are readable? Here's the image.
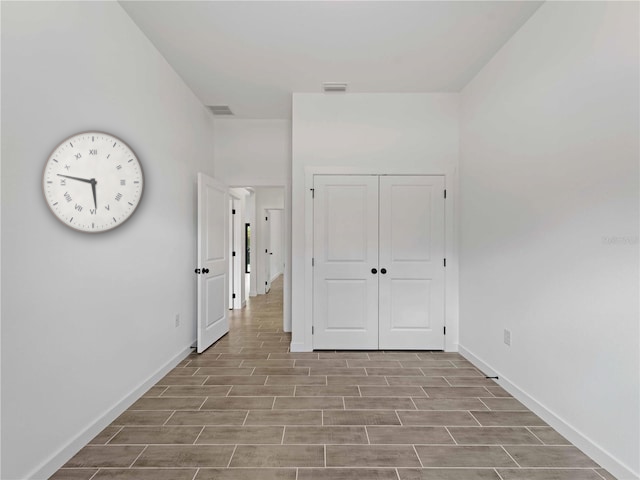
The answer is 5:47
